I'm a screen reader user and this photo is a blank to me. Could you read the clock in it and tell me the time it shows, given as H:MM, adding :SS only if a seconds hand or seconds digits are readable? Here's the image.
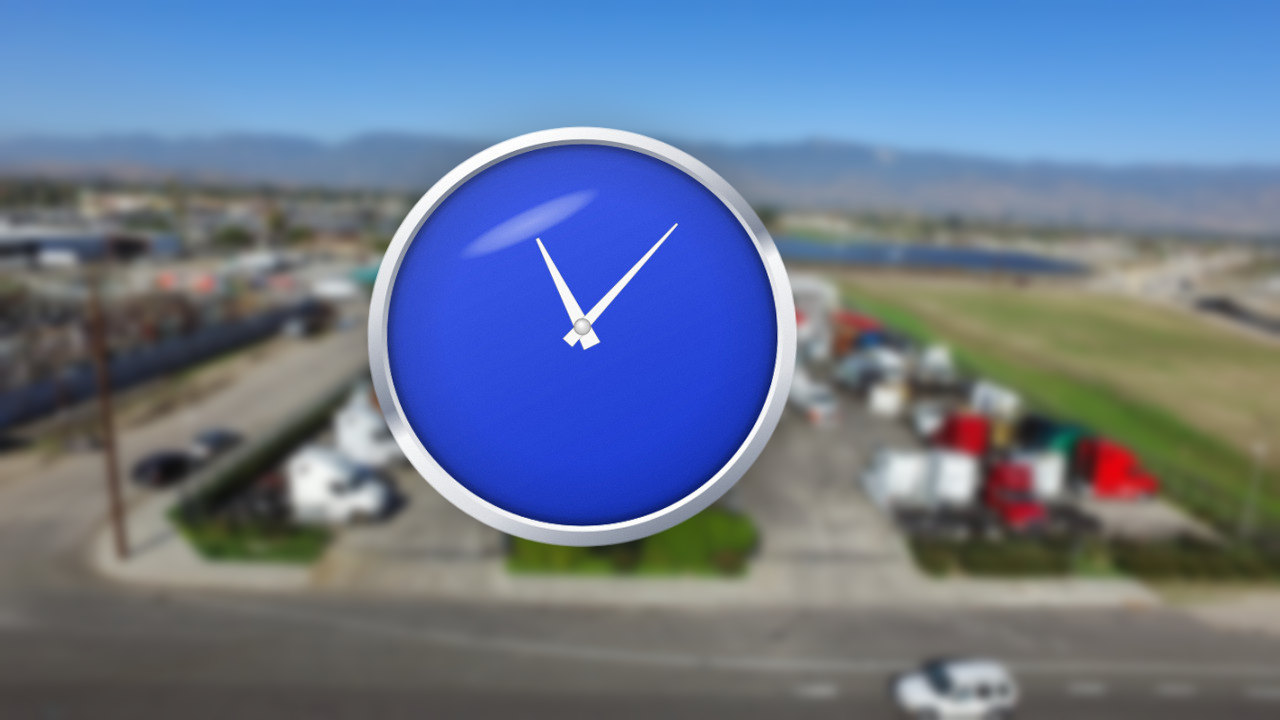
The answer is 11:07
